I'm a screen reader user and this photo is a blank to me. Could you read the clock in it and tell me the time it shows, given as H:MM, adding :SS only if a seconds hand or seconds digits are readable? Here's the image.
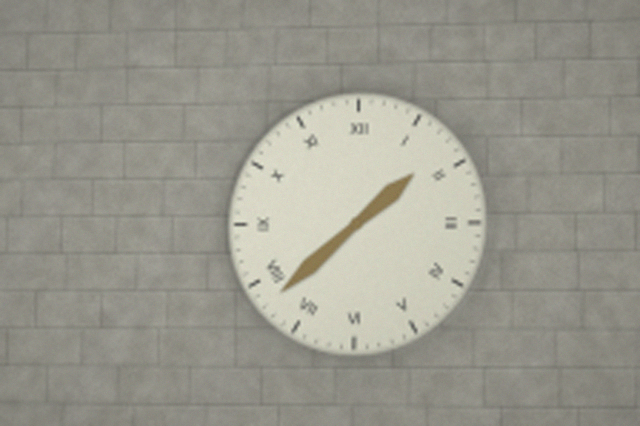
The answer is 1:38
